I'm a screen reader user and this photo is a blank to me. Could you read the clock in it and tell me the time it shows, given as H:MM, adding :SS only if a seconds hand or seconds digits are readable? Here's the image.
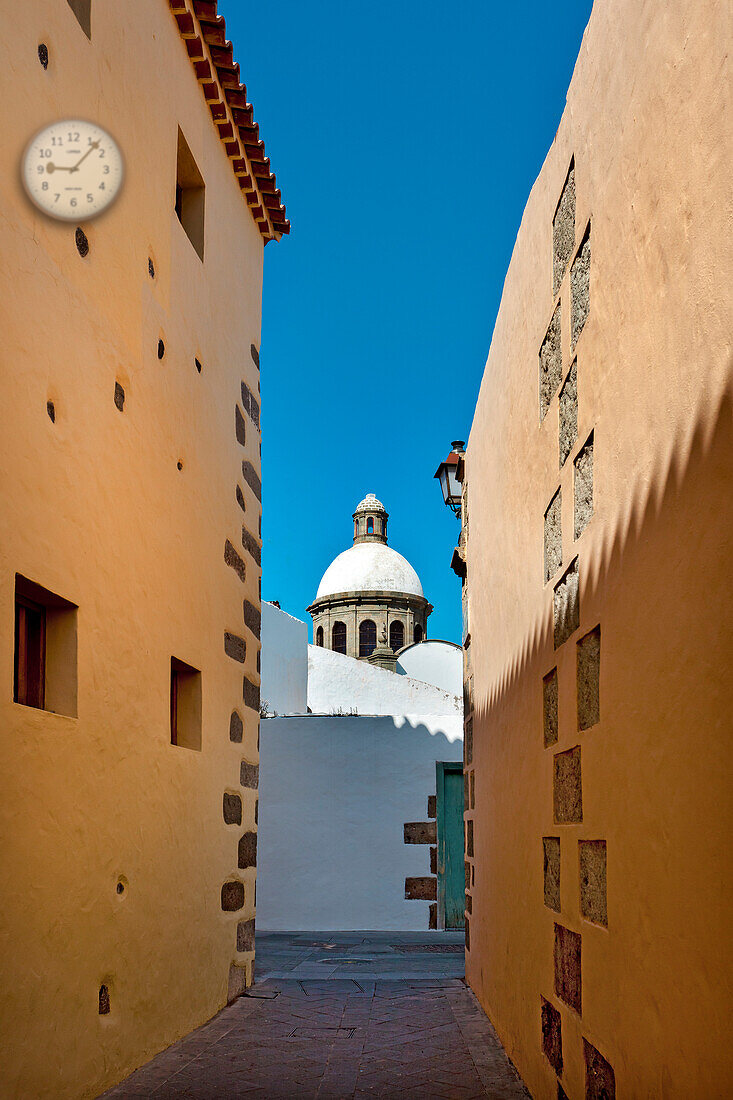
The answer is 9:07
